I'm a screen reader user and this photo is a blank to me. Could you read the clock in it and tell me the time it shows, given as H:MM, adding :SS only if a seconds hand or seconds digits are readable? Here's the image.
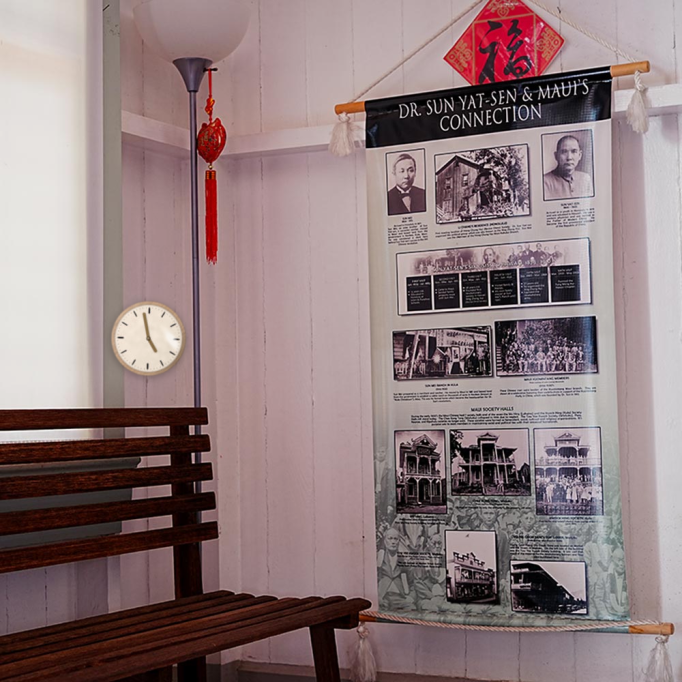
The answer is 4:58
